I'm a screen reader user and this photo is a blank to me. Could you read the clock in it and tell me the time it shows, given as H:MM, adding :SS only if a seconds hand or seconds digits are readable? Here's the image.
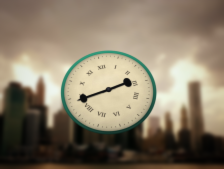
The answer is 2:44
